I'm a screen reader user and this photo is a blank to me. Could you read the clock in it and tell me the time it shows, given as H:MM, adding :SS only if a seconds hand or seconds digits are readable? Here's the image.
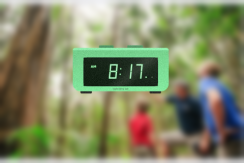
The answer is 8:17
